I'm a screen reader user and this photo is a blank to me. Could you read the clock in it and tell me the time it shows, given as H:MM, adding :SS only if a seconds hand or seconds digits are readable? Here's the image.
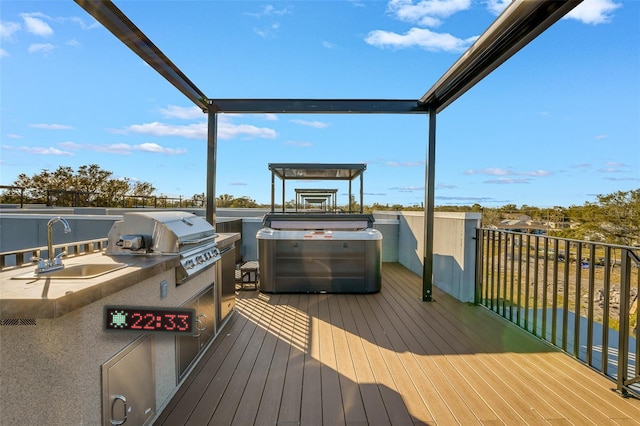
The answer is 22:33
